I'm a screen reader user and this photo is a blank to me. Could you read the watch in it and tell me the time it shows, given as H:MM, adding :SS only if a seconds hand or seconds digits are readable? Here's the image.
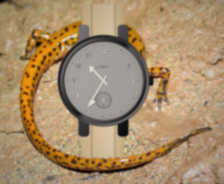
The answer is 10:35
